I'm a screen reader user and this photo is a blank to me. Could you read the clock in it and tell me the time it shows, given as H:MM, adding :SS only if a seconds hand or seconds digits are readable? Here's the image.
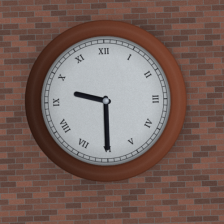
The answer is 9:30
